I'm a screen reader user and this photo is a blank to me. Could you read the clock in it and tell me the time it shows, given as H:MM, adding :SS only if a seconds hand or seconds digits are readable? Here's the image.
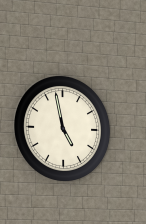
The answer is 4:58
